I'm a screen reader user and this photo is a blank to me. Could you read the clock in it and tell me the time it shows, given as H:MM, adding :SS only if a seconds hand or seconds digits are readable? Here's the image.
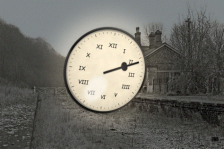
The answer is 2:11
